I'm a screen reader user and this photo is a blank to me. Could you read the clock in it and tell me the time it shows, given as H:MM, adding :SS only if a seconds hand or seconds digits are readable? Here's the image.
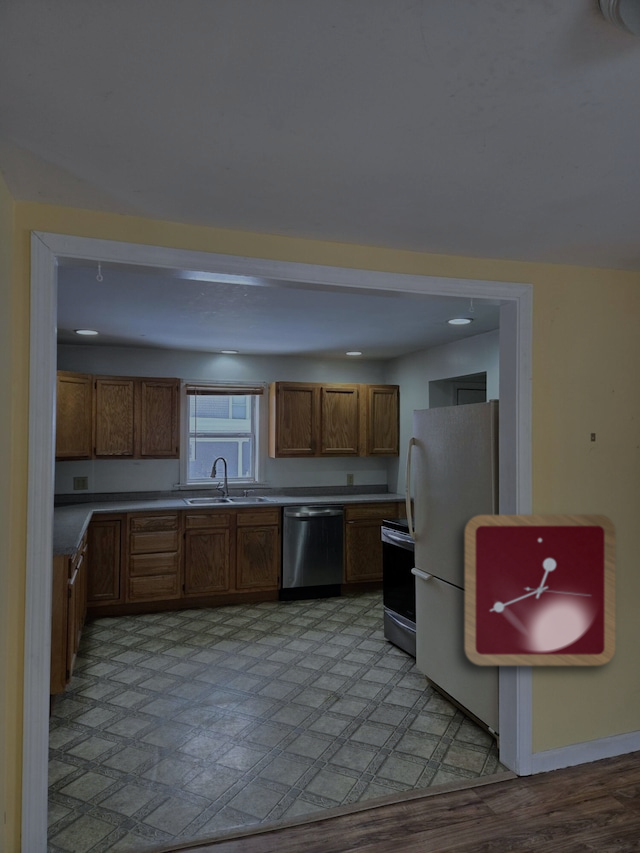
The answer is 12:41:16
